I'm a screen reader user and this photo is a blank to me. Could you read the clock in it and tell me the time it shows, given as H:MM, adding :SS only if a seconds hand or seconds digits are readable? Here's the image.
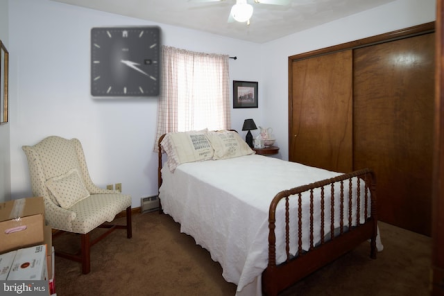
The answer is 3:20
